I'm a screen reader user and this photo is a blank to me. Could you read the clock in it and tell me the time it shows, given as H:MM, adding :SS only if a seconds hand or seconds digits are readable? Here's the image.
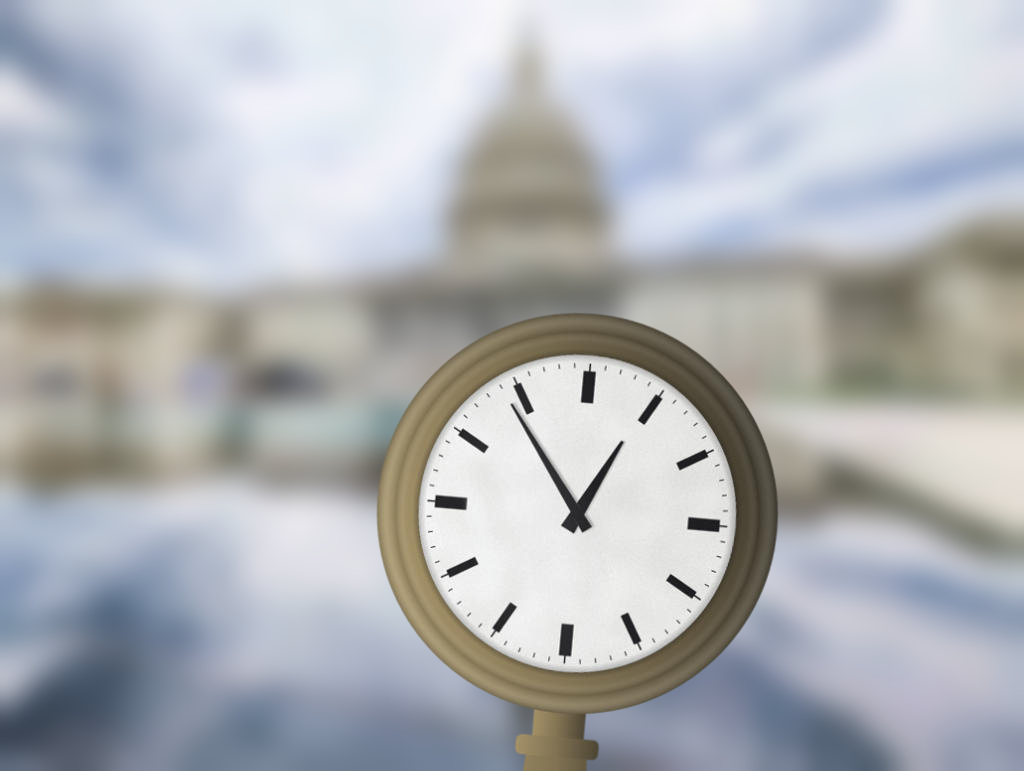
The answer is 12:54
